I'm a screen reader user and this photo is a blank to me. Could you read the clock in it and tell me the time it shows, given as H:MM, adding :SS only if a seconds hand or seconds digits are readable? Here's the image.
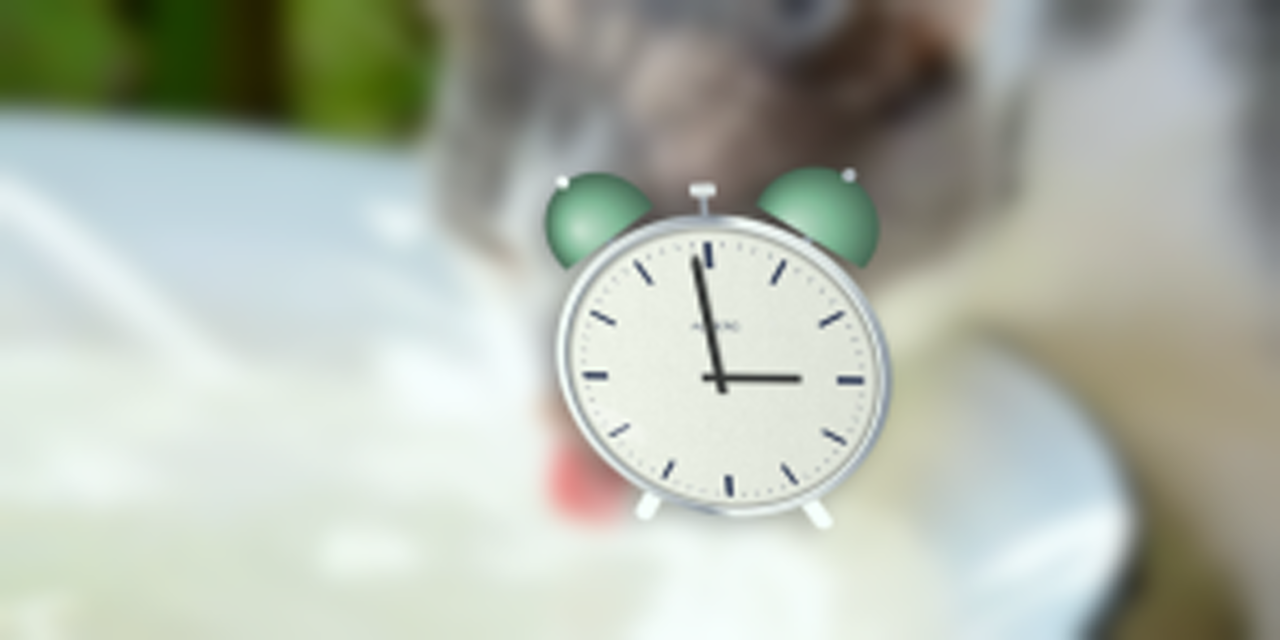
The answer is 2:59
